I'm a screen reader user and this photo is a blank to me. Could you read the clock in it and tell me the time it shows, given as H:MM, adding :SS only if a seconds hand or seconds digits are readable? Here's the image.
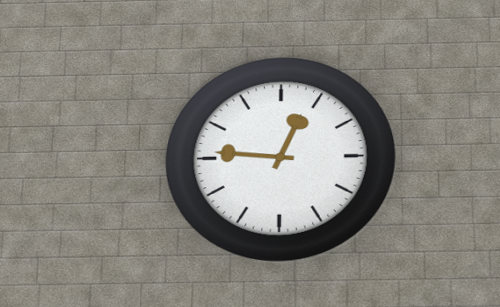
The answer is 12:46
